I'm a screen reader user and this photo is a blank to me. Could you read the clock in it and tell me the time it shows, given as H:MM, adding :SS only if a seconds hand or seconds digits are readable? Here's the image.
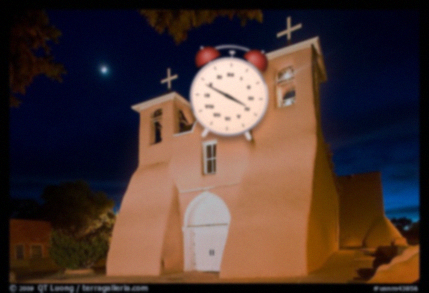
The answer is 3:49
